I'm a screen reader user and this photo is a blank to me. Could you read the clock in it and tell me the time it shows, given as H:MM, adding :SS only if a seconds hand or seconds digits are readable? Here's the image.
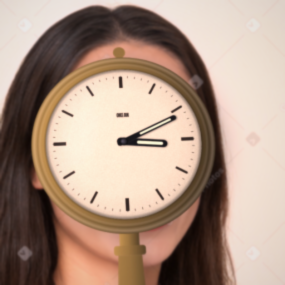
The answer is 3:11
